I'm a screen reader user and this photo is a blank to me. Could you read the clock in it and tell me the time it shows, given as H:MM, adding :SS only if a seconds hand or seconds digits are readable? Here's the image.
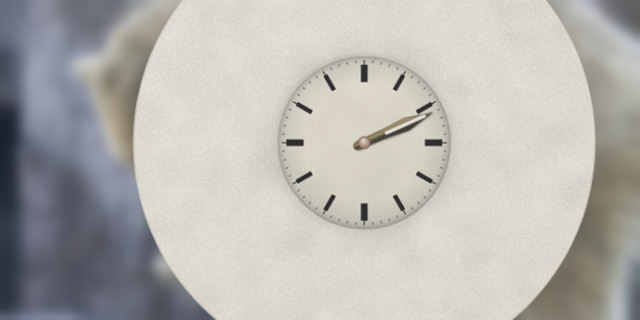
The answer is 2:11
